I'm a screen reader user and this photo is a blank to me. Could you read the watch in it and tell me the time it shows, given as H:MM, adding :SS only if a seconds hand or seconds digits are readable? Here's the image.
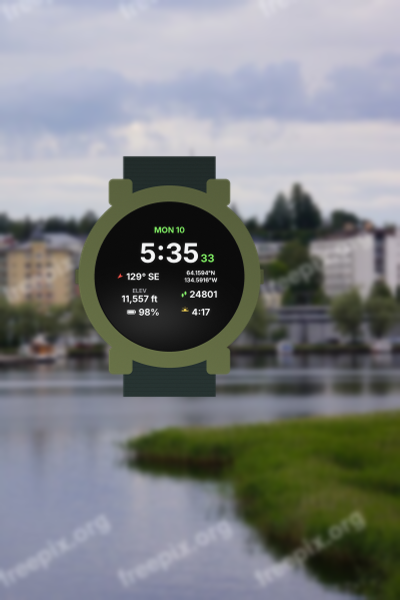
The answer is 5:35:33
